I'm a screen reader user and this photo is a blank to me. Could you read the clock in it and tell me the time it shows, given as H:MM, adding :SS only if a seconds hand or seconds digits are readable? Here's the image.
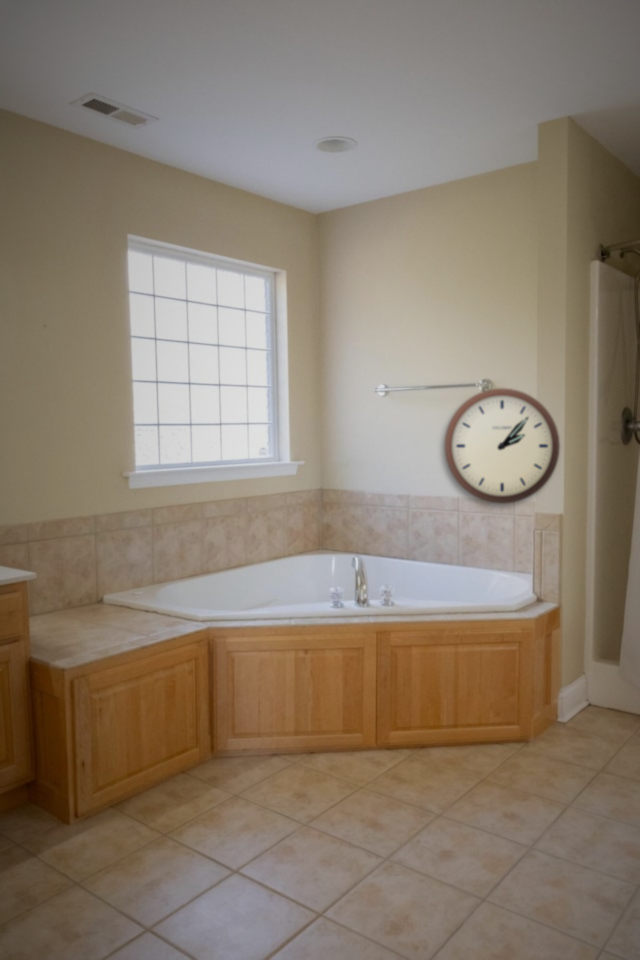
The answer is 2:07
